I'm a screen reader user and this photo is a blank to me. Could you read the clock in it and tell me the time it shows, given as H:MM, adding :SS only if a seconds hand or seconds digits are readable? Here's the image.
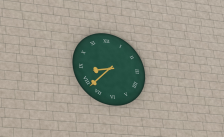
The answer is 8:38
